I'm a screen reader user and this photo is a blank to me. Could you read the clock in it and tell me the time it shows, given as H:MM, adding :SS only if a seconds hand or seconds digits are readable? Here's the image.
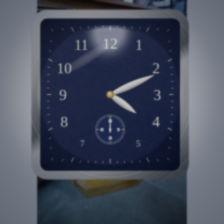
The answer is 4:11
